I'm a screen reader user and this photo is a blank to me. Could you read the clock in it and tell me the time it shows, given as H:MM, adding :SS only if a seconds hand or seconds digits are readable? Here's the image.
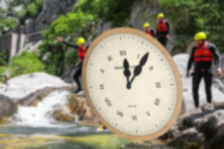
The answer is 12:07
